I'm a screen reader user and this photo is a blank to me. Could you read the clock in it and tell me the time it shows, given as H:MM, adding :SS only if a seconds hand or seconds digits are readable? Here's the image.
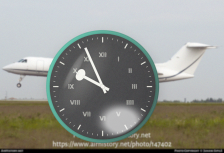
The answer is 9:56
